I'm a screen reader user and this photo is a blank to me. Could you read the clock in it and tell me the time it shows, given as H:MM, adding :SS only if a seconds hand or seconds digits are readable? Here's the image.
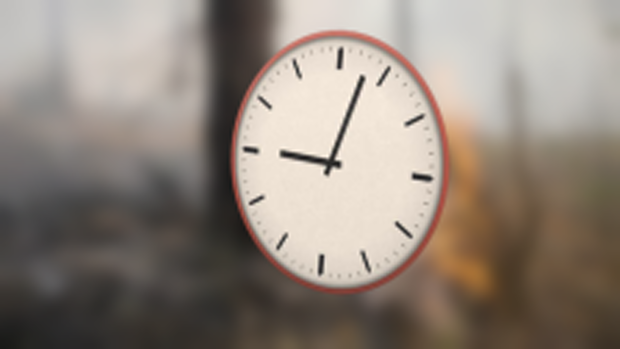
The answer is 9:03
